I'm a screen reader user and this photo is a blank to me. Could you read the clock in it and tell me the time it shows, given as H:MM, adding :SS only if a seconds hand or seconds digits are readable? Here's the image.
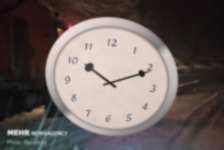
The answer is 10:11
